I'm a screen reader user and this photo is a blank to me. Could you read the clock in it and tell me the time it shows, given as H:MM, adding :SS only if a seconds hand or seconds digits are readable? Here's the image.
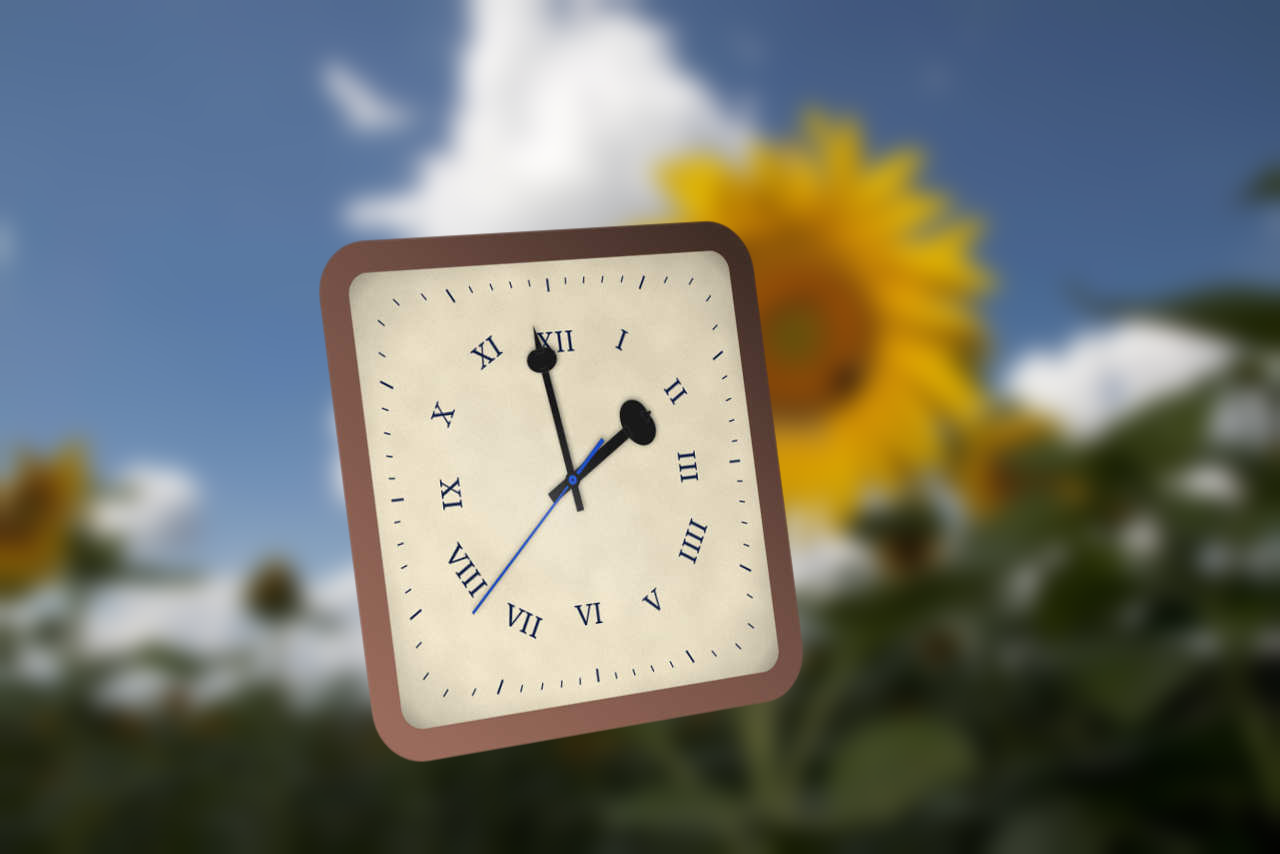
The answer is 1:58:38
